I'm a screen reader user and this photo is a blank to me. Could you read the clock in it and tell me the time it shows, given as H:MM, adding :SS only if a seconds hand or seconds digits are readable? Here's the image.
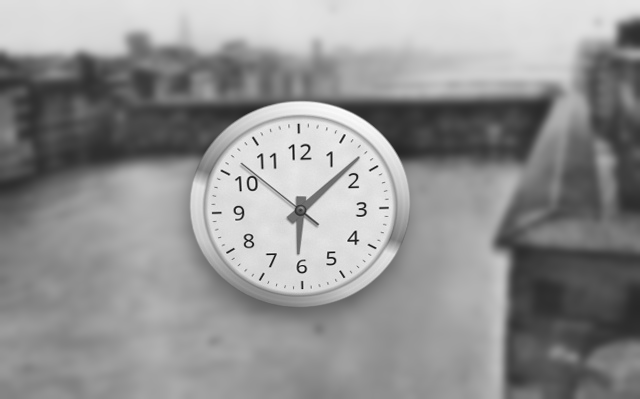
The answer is 6:07:52
